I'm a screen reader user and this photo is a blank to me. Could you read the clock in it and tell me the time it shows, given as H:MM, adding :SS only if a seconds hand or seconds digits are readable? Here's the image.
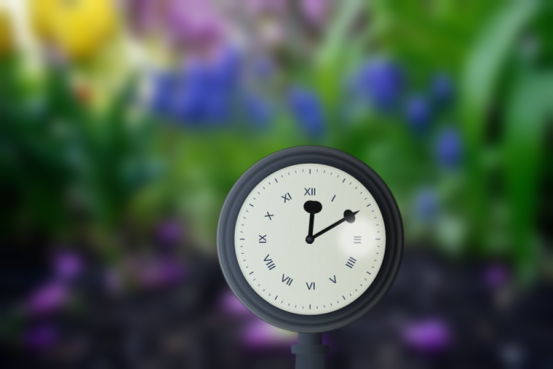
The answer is 12:10
